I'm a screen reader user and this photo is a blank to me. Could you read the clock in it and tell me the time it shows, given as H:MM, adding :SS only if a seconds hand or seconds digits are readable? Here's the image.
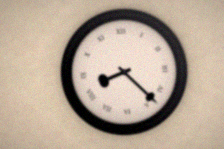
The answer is 8:23
